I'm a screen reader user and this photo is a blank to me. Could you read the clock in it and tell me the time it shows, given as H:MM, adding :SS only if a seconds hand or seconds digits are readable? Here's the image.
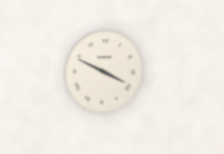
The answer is 3:49
